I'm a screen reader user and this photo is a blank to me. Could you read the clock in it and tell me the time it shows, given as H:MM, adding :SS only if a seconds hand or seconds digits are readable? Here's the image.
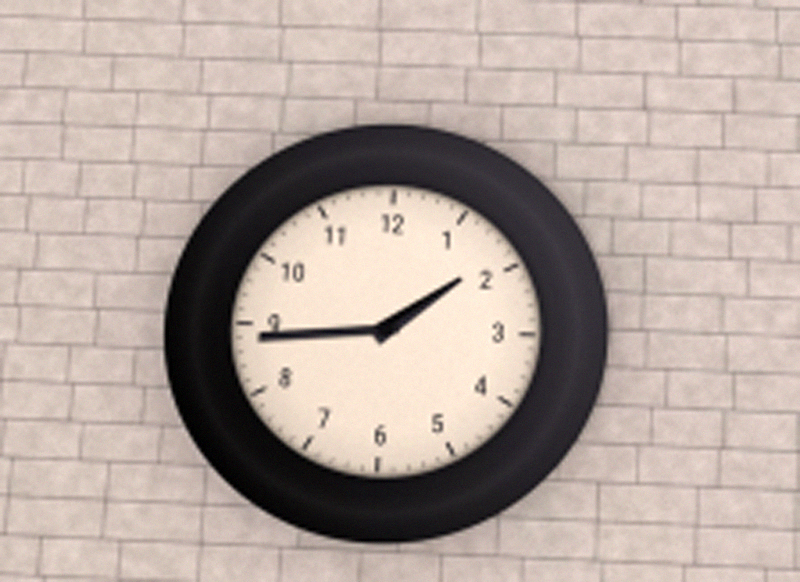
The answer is 1:44
